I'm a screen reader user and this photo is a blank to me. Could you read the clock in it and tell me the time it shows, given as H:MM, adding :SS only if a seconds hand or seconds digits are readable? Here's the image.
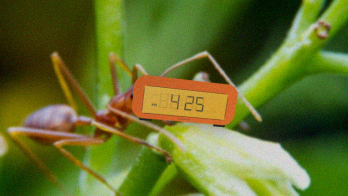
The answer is 4:25
